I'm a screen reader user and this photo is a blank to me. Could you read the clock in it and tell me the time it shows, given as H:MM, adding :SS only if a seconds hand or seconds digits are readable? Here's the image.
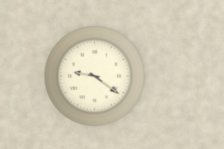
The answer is 9:21
